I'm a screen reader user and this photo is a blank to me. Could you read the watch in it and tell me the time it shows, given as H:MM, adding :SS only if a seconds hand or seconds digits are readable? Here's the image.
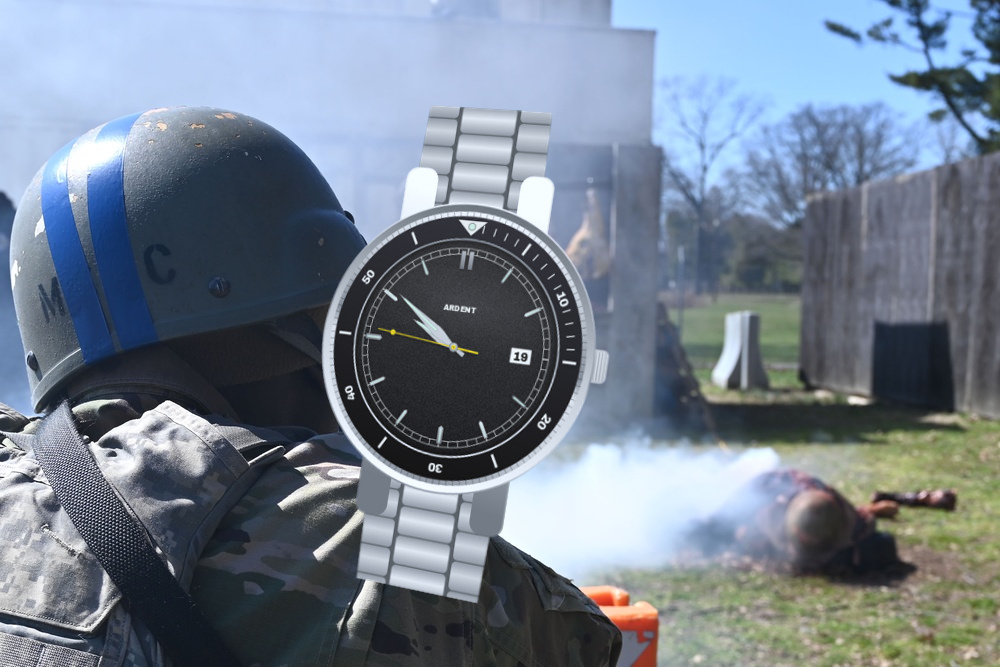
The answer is 9:50:46
